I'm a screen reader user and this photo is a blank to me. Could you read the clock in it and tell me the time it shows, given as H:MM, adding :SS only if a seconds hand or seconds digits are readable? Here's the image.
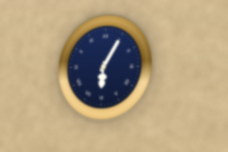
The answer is 6:05
